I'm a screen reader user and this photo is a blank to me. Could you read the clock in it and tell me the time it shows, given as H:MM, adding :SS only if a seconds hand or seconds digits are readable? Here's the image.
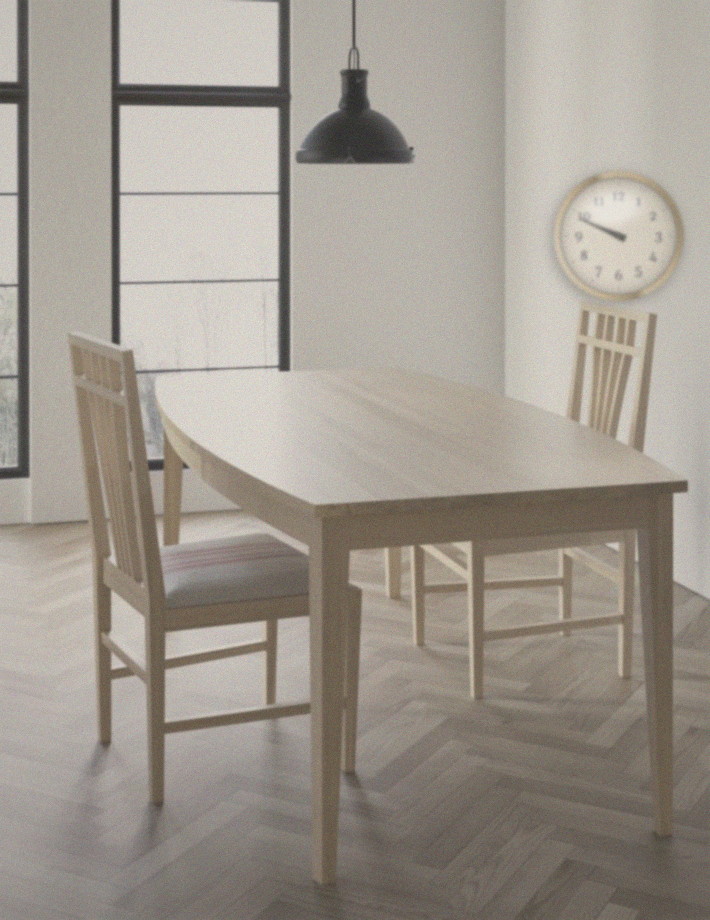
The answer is 9:49
